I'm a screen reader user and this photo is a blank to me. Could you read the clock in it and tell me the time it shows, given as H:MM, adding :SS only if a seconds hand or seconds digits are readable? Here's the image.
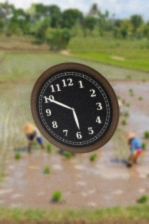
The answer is 5:50
